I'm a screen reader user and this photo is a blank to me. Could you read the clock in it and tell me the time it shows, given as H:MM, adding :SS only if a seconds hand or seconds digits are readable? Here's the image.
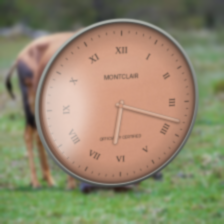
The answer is 6:18
